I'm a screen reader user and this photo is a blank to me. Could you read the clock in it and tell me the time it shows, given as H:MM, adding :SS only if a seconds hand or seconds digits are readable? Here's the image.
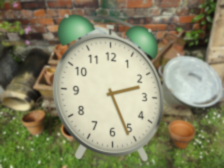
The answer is 2:26
